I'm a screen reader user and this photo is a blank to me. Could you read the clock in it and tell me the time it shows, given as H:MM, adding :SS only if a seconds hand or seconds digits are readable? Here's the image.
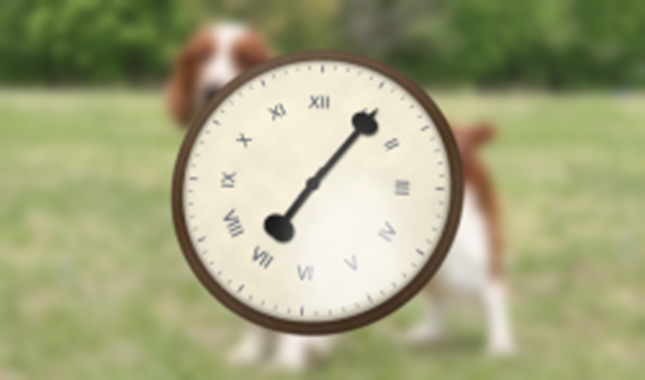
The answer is 7:06
